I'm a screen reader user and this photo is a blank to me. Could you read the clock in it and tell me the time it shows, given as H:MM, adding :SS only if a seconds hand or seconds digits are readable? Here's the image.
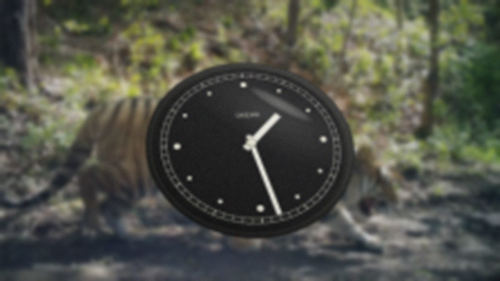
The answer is 1:28
